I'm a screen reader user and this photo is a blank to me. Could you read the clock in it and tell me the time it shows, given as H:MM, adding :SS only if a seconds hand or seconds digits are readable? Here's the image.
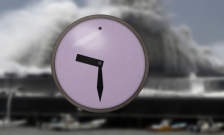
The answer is 9:30
